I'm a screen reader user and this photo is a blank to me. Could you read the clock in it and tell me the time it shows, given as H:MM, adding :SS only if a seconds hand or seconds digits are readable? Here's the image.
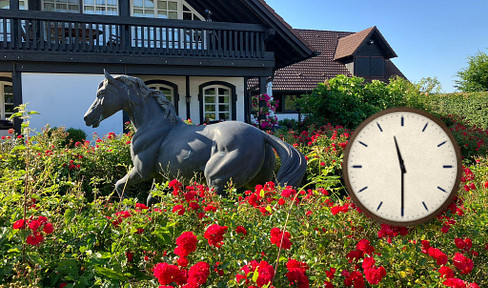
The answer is 11:30
